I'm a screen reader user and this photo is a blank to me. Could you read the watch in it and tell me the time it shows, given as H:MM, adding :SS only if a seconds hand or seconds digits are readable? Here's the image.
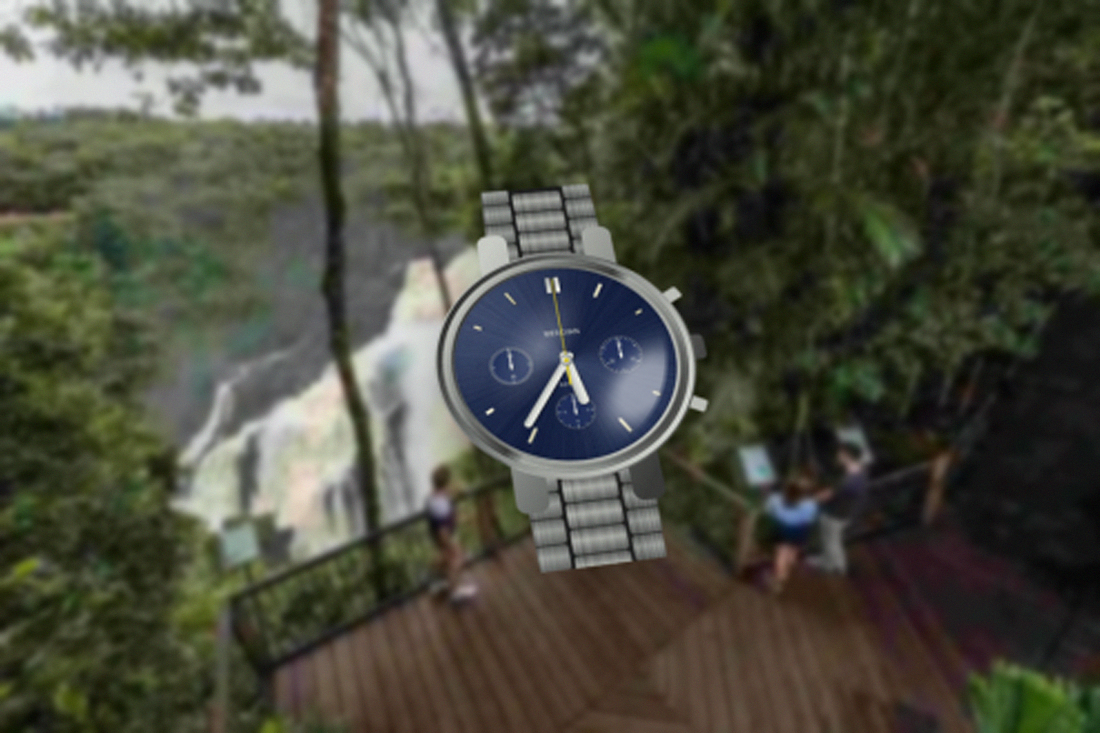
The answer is 5:36
